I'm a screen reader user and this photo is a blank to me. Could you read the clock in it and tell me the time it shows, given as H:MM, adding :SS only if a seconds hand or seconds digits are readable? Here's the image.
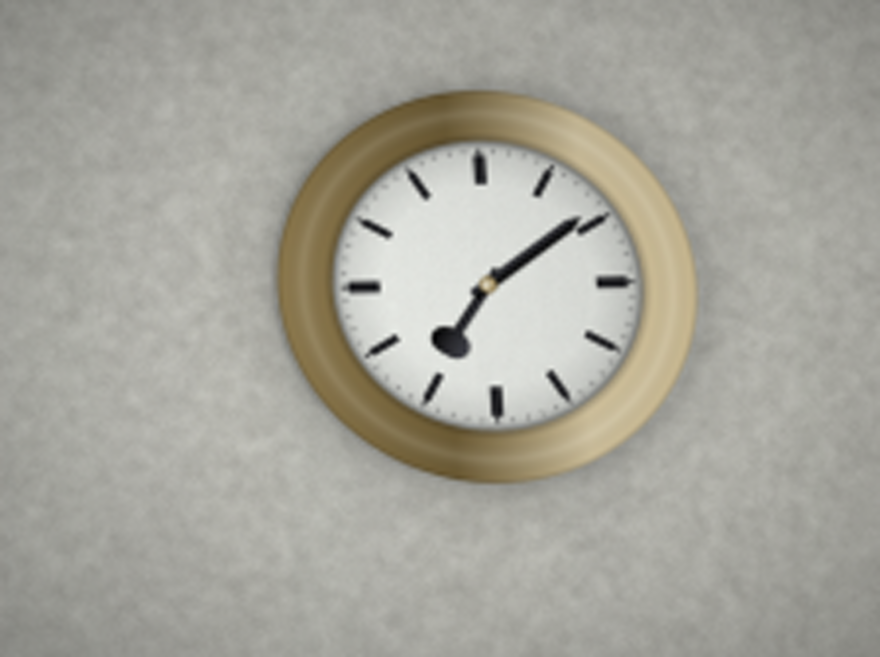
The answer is 7:09
